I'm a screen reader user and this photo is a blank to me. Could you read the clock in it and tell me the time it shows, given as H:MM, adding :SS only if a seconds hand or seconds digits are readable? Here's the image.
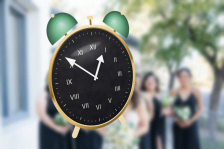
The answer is 12:51
